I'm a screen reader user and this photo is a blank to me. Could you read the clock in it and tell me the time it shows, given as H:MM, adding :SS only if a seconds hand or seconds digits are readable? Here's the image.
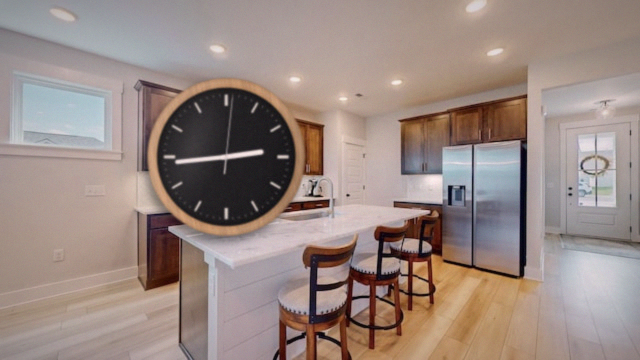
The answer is 2:44:01
